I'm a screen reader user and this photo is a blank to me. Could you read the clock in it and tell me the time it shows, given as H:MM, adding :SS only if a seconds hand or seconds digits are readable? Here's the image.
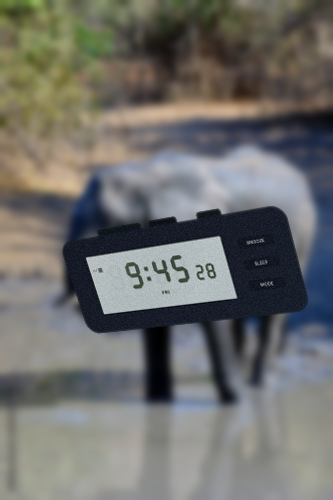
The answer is 9:45:28
